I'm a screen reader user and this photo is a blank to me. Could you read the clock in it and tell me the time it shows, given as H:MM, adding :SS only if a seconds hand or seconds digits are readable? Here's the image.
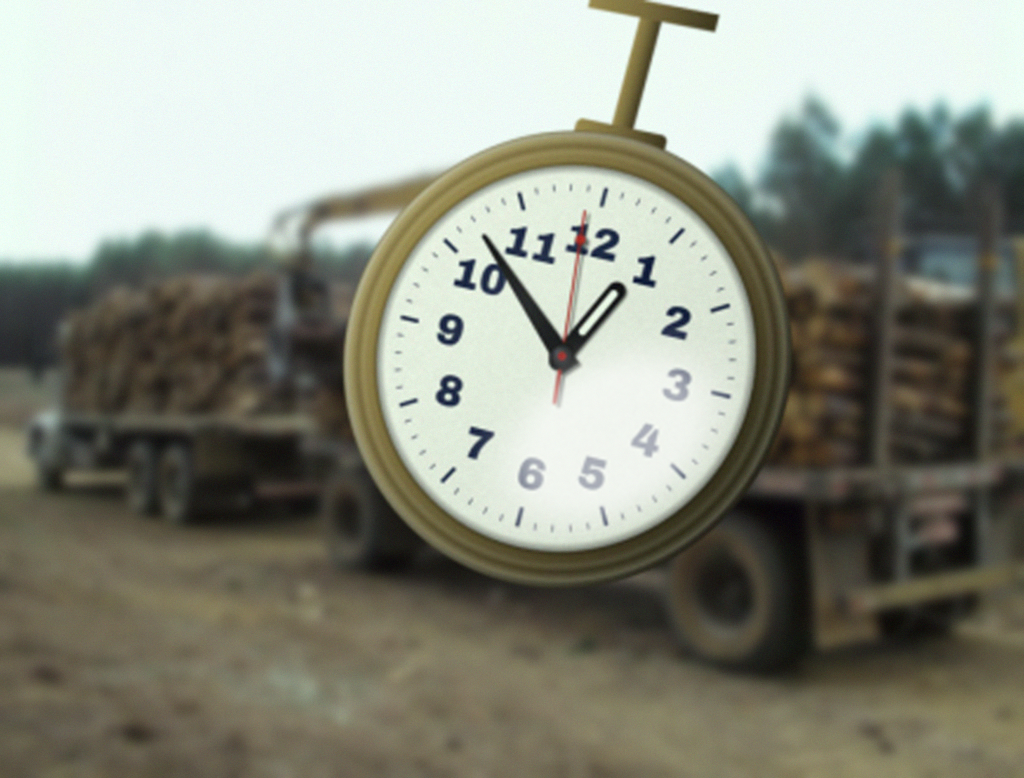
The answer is 12:51:59
